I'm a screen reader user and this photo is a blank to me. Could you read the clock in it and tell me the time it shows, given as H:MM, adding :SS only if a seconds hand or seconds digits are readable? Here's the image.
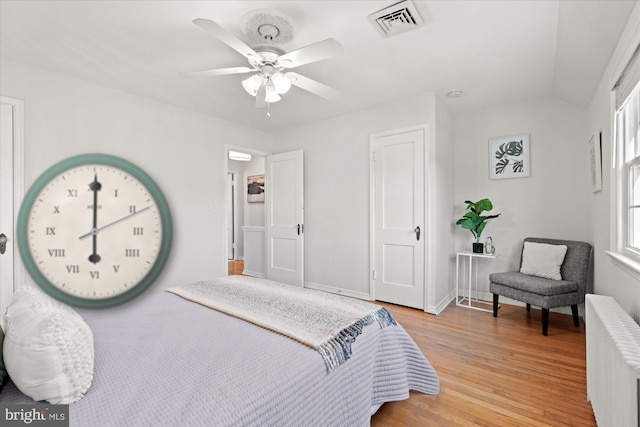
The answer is 6:00:11
